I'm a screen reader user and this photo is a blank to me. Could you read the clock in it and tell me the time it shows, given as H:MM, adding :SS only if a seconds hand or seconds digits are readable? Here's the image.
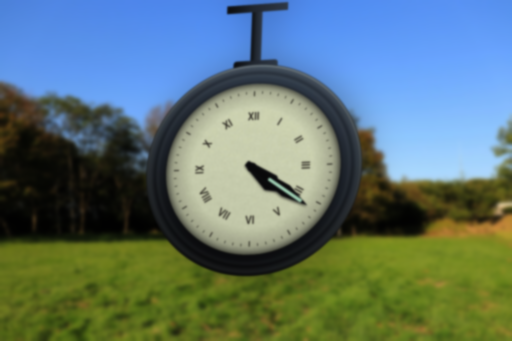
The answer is 4:21
